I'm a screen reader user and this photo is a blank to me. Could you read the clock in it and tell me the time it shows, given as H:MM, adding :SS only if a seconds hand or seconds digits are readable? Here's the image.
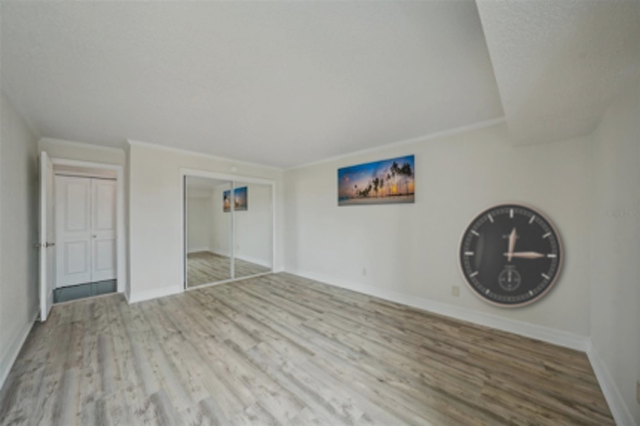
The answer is 12:15
